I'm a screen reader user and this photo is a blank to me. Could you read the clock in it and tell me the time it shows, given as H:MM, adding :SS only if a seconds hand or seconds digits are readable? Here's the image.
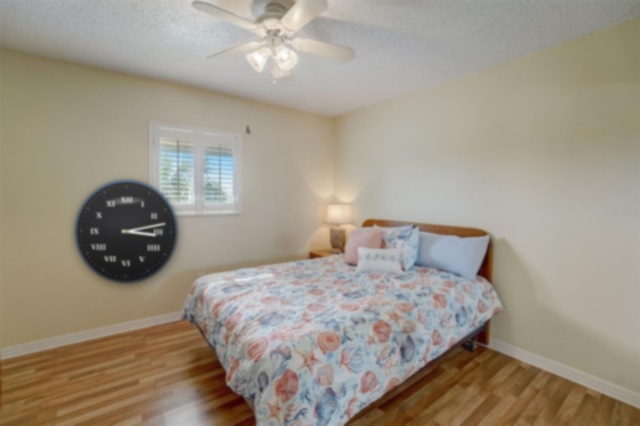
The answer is 3:13
